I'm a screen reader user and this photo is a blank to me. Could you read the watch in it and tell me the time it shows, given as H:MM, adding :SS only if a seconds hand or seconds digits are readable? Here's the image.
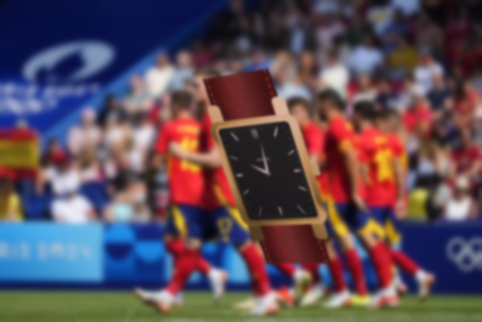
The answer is 10:01
